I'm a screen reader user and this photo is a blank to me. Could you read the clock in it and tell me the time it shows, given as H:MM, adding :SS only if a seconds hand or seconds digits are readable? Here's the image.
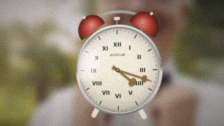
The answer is 4:18
